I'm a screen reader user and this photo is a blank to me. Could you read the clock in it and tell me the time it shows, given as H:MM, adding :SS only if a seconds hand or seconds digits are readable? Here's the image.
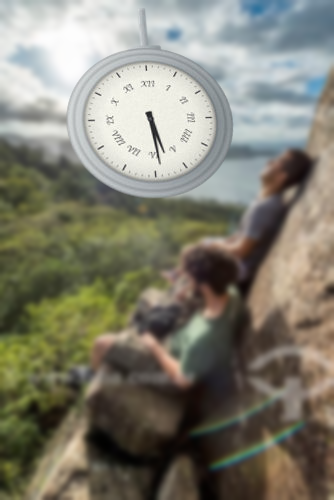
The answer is 5:29
